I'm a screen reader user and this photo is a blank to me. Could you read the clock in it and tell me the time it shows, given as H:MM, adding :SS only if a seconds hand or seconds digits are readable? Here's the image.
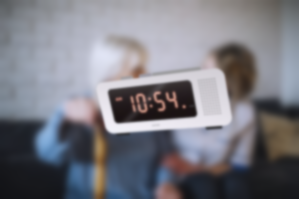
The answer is 10:54
